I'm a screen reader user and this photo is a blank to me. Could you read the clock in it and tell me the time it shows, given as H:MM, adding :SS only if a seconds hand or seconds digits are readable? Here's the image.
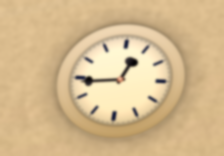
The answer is 12:44
